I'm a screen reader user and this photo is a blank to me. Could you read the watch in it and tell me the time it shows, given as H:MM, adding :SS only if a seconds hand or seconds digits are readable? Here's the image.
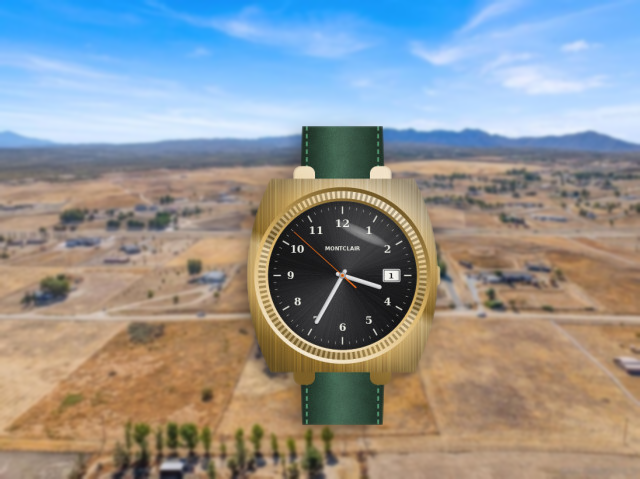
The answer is 3:34:52
